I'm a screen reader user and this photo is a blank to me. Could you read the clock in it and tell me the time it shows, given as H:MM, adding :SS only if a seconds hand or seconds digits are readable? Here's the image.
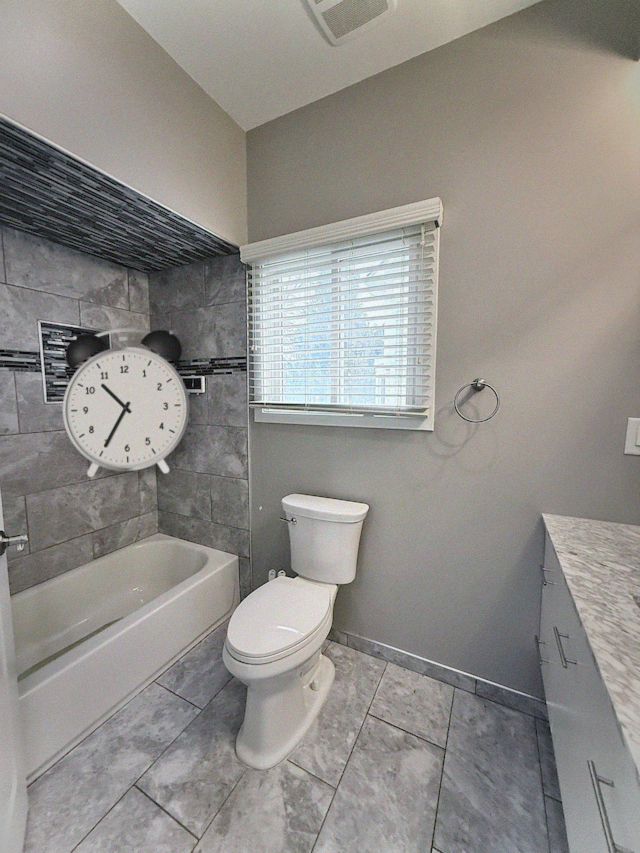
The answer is 10:35
